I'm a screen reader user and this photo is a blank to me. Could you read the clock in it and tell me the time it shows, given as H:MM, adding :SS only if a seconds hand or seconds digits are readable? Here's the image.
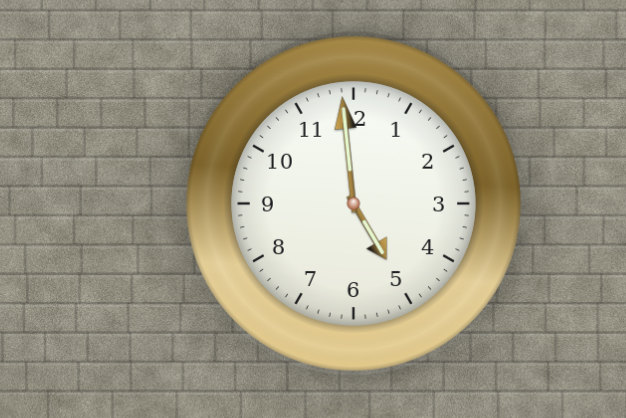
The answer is 4:59
